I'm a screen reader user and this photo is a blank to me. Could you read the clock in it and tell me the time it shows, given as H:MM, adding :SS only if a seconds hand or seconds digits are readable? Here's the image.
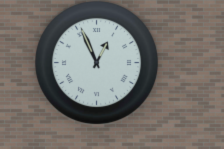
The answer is 12:56
